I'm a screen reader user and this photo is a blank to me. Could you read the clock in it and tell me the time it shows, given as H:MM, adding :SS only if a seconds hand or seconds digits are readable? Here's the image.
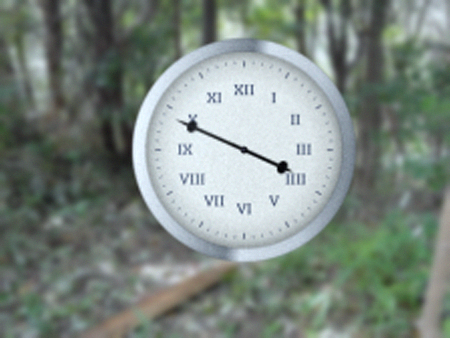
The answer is 3:49
